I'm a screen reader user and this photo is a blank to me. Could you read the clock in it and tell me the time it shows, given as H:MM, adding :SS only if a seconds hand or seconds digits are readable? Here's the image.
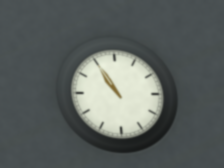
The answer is 10:55
